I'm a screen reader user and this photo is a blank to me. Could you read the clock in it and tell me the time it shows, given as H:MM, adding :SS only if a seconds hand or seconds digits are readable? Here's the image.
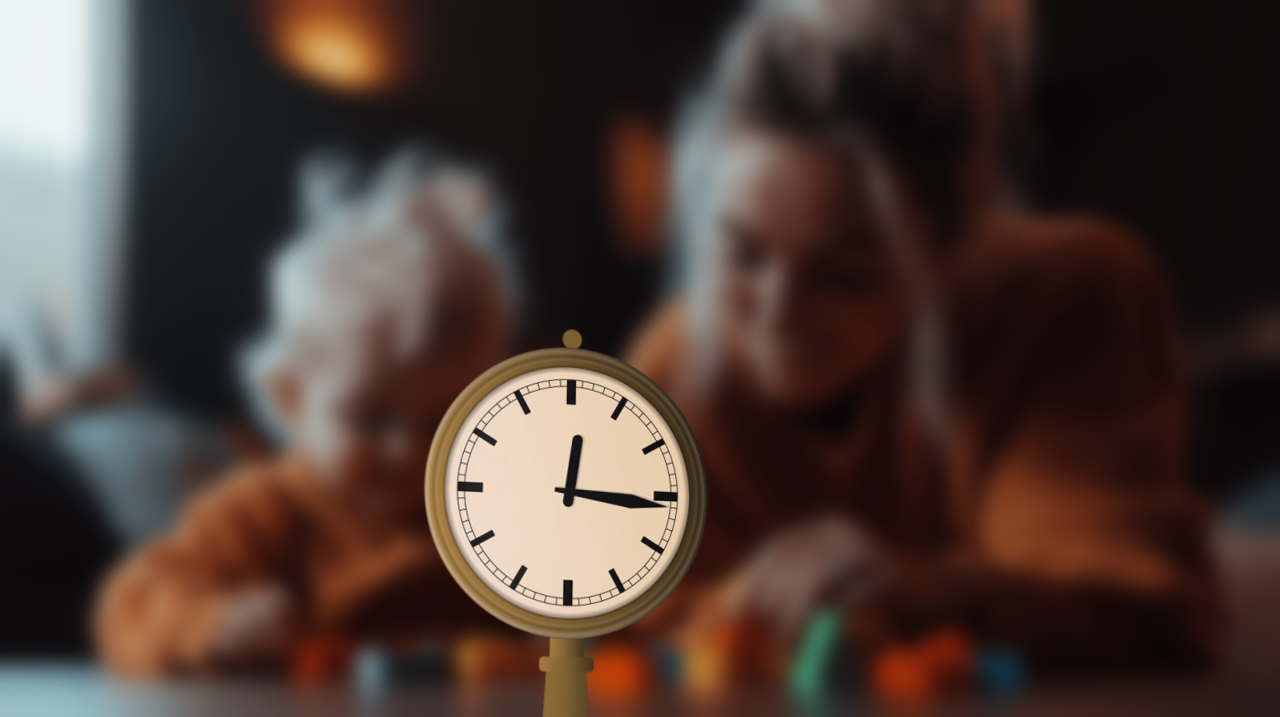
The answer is 12:16
